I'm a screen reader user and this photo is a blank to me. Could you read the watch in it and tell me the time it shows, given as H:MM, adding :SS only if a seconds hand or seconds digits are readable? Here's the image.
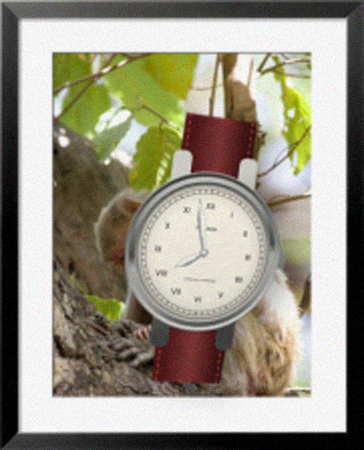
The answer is 7:58
